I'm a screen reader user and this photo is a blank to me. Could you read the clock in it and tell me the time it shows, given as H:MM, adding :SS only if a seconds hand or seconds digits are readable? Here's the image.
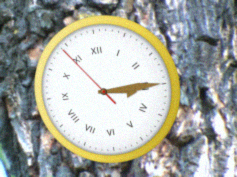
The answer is 3:14:54
